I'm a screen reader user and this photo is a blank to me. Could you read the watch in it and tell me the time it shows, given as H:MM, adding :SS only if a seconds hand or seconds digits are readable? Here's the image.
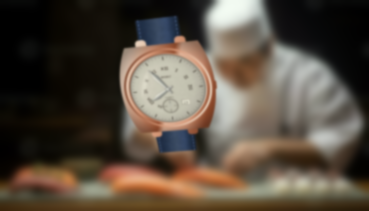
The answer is 7:54
